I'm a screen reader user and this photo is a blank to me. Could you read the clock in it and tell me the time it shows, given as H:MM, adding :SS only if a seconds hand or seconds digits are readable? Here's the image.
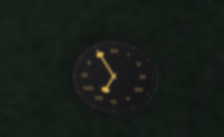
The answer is 6:55
